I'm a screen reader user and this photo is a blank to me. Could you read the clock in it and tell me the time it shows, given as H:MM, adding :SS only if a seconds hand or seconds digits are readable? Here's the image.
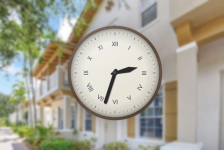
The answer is 2:33
